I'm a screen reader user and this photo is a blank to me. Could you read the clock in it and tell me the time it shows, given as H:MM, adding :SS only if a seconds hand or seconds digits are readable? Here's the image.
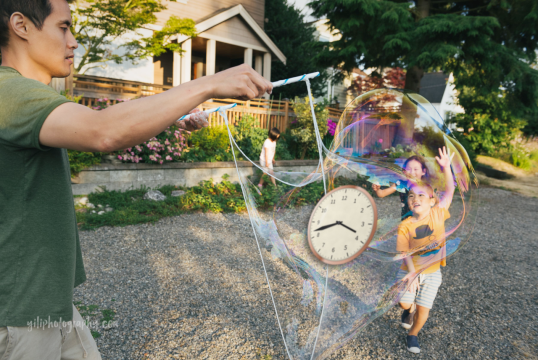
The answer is 3:42
